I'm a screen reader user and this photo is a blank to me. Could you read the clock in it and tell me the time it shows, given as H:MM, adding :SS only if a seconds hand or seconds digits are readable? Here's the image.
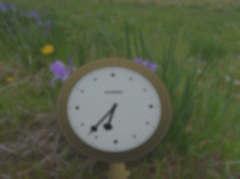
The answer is 6:37
